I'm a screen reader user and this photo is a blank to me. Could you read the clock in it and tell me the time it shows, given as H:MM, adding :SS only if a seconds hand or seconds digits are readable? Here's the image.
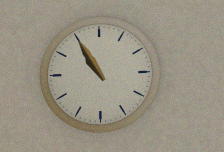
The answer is 10:55
